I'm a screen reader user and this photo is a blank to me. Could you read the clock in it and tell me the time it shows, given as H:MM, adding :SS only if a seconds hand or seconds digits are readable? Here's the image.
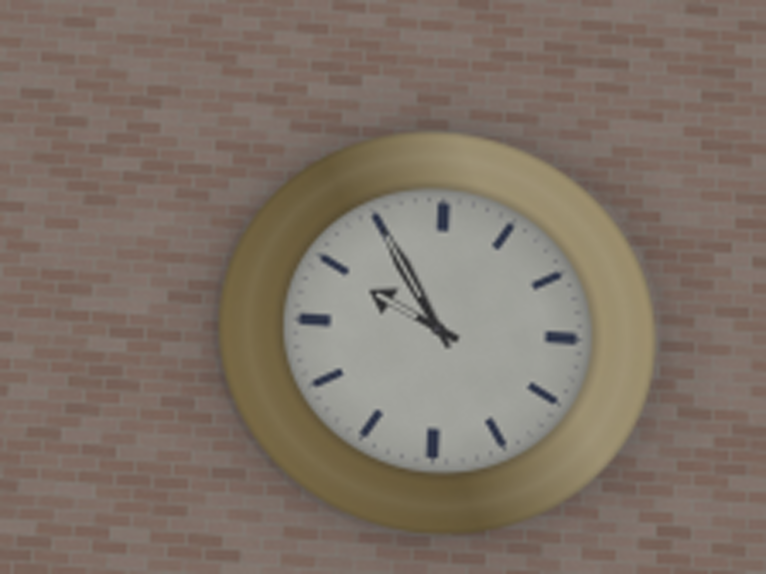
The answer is 9:55
